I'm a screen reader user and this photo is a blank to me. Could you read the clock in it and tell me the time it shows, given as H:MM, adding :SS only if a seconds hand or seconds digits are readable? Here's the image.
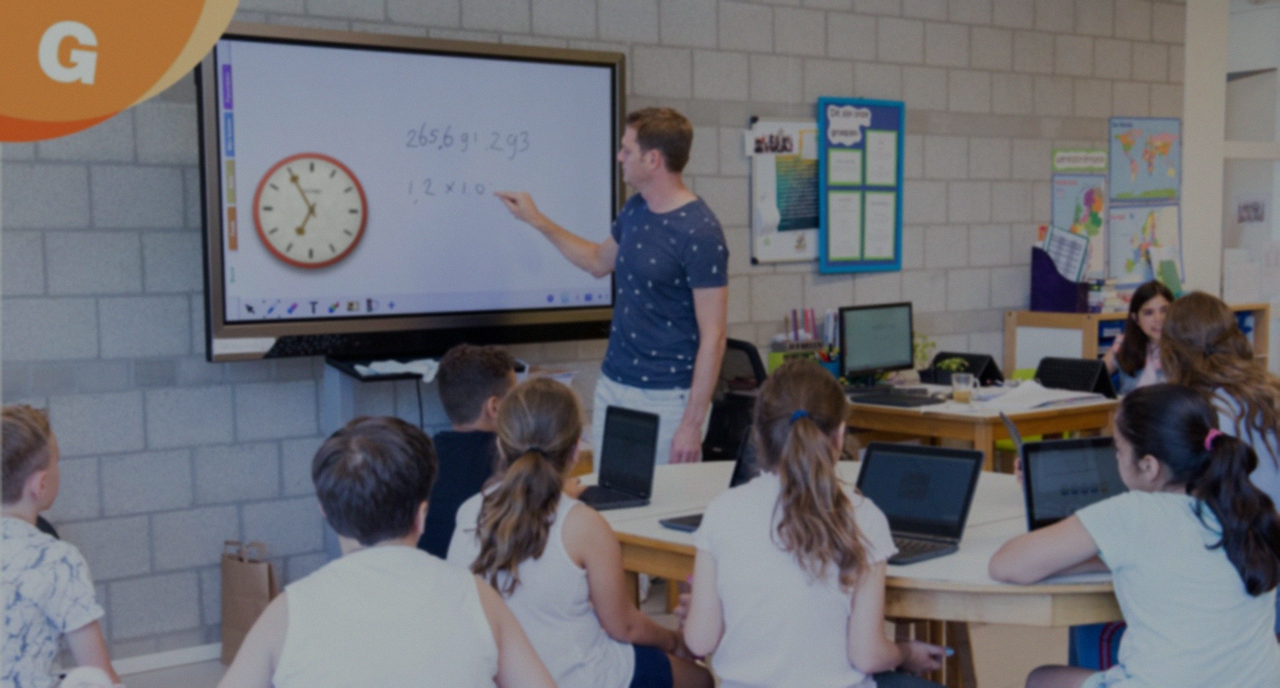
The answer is 6:55
